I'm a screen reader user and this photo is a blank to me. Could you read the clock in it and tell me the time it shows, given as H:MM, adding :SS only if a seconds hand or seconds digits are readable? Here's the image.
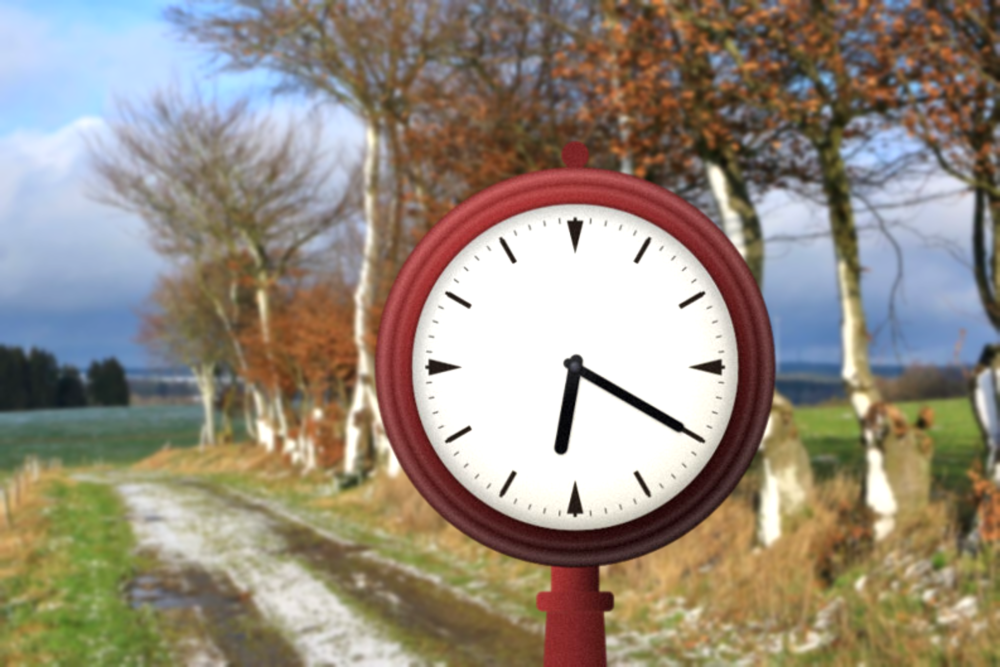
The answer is 6:20
